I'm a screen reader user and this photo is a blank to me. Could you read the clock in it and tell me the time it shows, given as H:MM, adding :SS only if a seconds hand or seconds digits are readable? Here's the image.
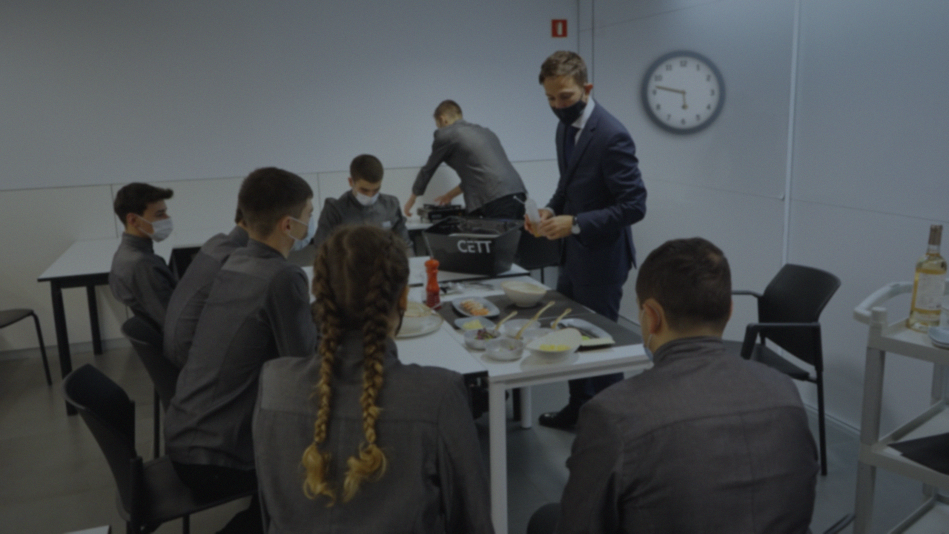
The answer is 5:47
